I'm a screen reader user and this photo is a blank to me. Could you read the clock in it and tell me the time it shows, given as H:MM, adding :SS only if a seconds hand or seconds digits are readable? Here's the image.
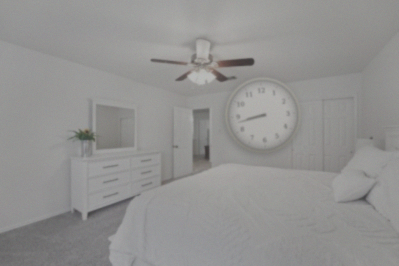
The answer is 8:43
